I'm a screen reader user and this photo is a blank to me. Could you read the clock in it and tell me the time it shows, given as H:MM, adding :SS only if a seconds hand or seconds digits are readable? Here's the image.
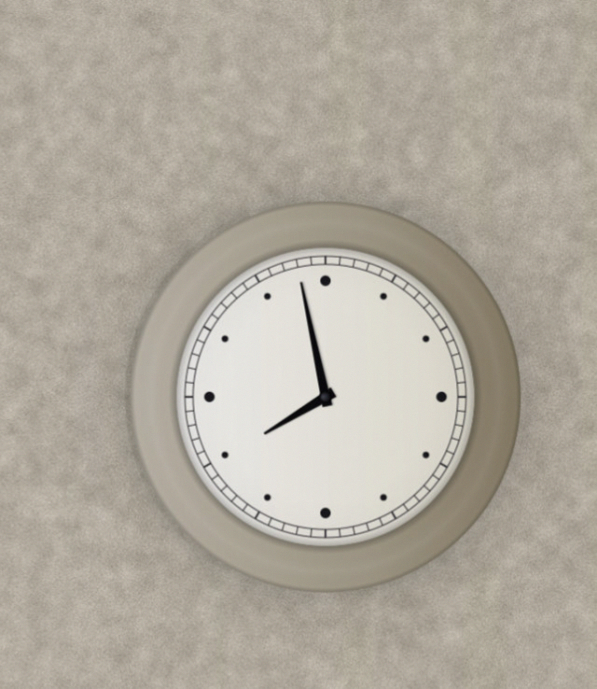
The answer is 7:58
